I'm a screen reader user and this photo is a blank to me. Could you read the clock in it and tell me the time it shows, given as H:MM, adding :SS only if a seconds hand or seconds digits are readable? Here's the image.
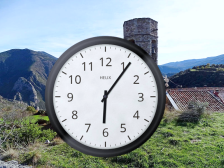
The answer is 6:06
